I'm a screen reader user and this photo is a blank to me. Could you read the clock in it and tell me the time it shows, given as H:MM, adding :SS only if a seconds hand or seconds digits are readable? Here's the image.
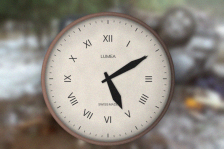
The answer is 5:10
